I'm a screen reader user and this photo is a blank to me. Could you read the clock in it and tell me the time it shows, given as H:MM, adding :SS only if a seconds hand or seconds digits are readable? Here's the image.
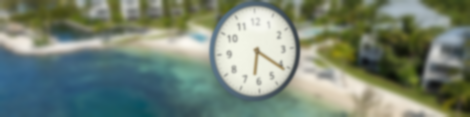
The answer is 6:21
